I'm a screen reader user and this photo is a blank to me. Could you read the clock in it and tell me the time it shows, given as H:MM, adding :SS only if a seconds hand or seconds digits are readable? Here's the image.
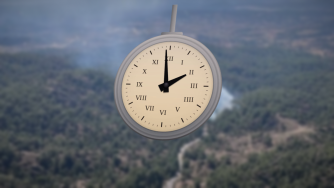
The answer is 1:59
